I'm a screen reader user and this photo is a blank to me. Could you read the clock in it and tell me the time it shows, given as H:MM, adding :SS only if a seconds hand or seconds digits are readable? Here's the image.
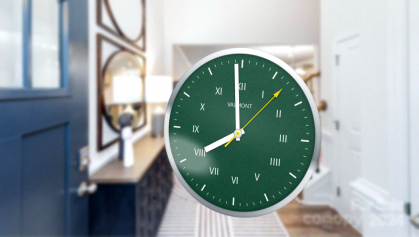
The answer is 7:59:07
